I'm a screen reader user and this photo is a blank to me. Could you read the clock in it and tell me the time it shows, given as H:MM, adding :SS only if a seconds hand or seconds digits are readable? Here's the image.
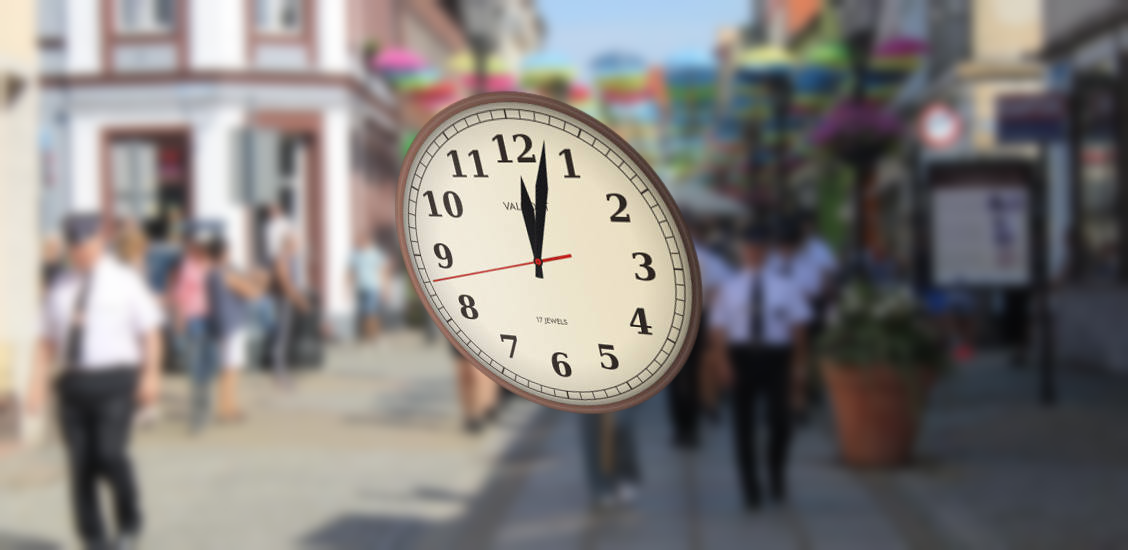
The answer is 12:02:43
